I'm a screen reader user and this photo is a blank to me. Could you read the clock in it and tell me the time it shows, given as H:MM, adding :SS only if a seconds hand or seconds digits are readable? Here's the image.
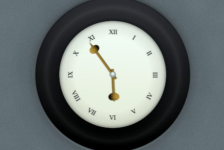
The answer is 5:54
